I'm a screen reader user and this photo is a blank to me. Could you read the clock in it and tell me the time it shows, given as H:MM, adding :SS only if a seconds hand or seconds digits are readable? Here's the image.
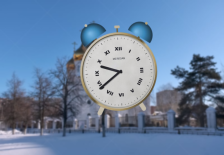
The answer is 9:39
